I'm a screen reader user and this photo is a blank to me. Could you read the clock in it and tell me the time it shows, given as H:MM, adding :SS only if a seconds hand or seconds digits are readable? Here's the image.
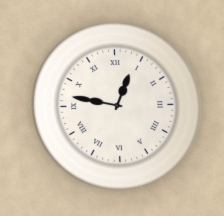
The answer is 12:47
